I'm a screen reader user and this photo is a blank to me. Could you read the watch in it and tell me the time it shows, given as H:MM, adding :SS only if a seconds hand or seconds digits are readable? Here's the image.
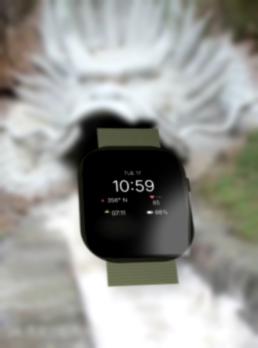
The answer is 10:59
